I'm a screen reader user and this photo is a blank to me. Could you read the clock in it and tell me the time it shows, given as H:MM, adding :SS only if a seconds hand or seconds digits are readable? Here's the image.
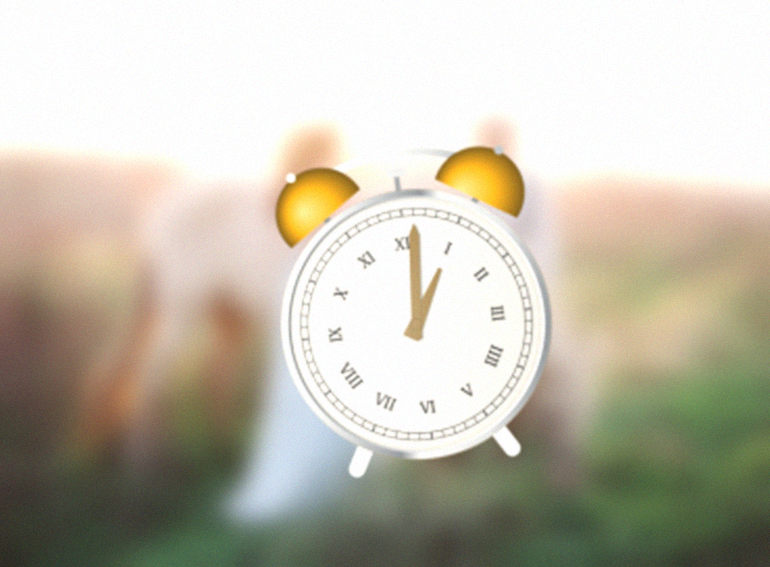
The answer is 1:01
